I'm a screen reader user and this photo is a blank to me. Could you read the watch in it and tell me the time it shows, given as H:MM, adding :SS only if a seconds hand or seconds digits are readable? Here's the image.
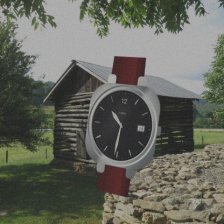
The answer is 10:31
